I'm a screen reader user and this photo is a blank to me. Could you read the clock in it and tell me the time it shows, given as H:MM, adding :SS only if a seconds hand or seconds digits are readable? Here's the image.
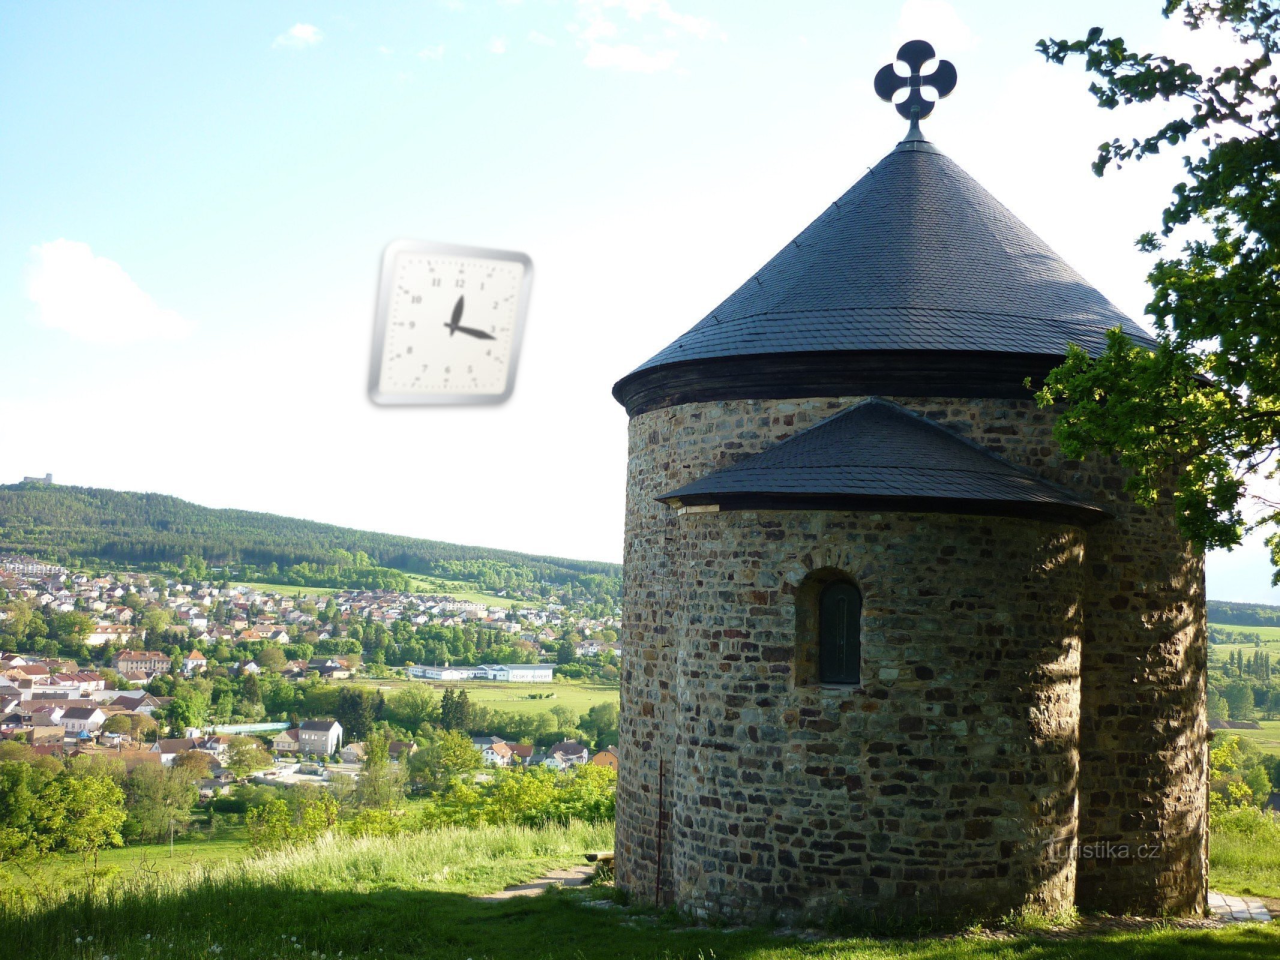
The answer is 12:17
